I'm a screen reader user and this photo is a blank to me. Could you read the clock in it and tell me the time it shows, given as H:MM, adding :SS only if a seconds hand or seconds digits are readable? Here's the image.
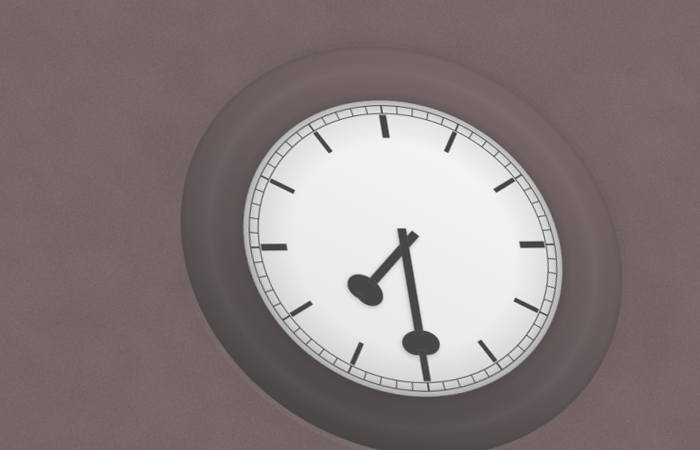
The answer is 7:30
